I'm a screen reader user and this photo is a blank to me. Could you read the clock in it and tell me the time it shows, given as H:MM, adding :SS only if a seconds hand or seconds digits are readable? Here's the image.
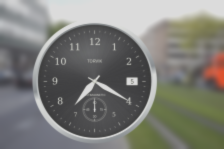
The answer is 7:20
